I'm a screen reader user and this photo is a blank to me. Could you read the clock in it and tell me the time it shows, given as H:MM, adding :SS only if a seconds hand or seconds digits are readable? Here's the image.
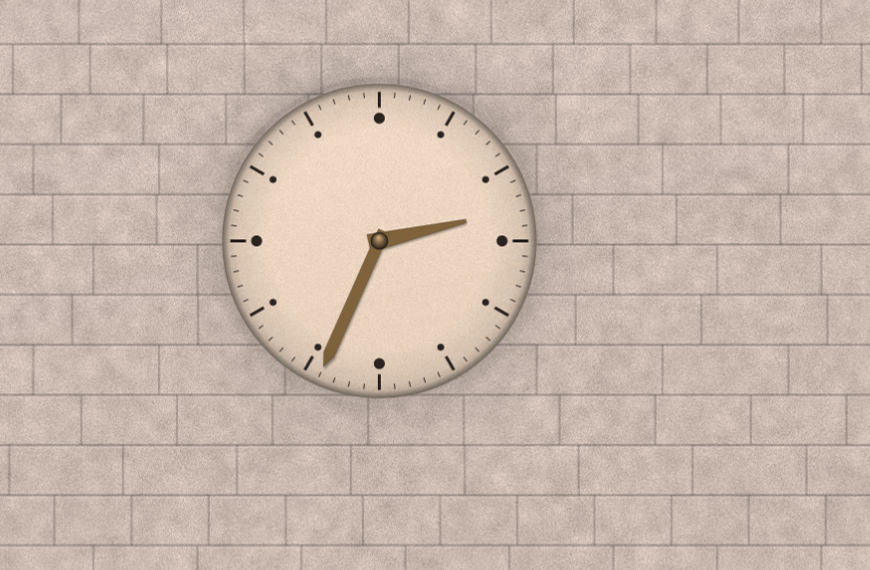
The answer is 2:34
